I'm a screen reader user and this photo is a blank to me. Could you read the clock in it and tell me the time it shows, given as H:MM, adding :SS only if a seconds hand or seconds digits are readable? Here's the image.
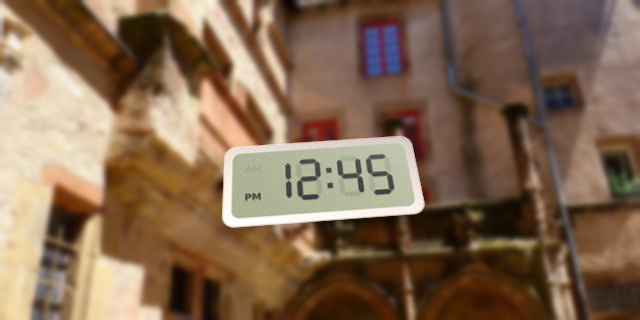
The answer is 12:45
